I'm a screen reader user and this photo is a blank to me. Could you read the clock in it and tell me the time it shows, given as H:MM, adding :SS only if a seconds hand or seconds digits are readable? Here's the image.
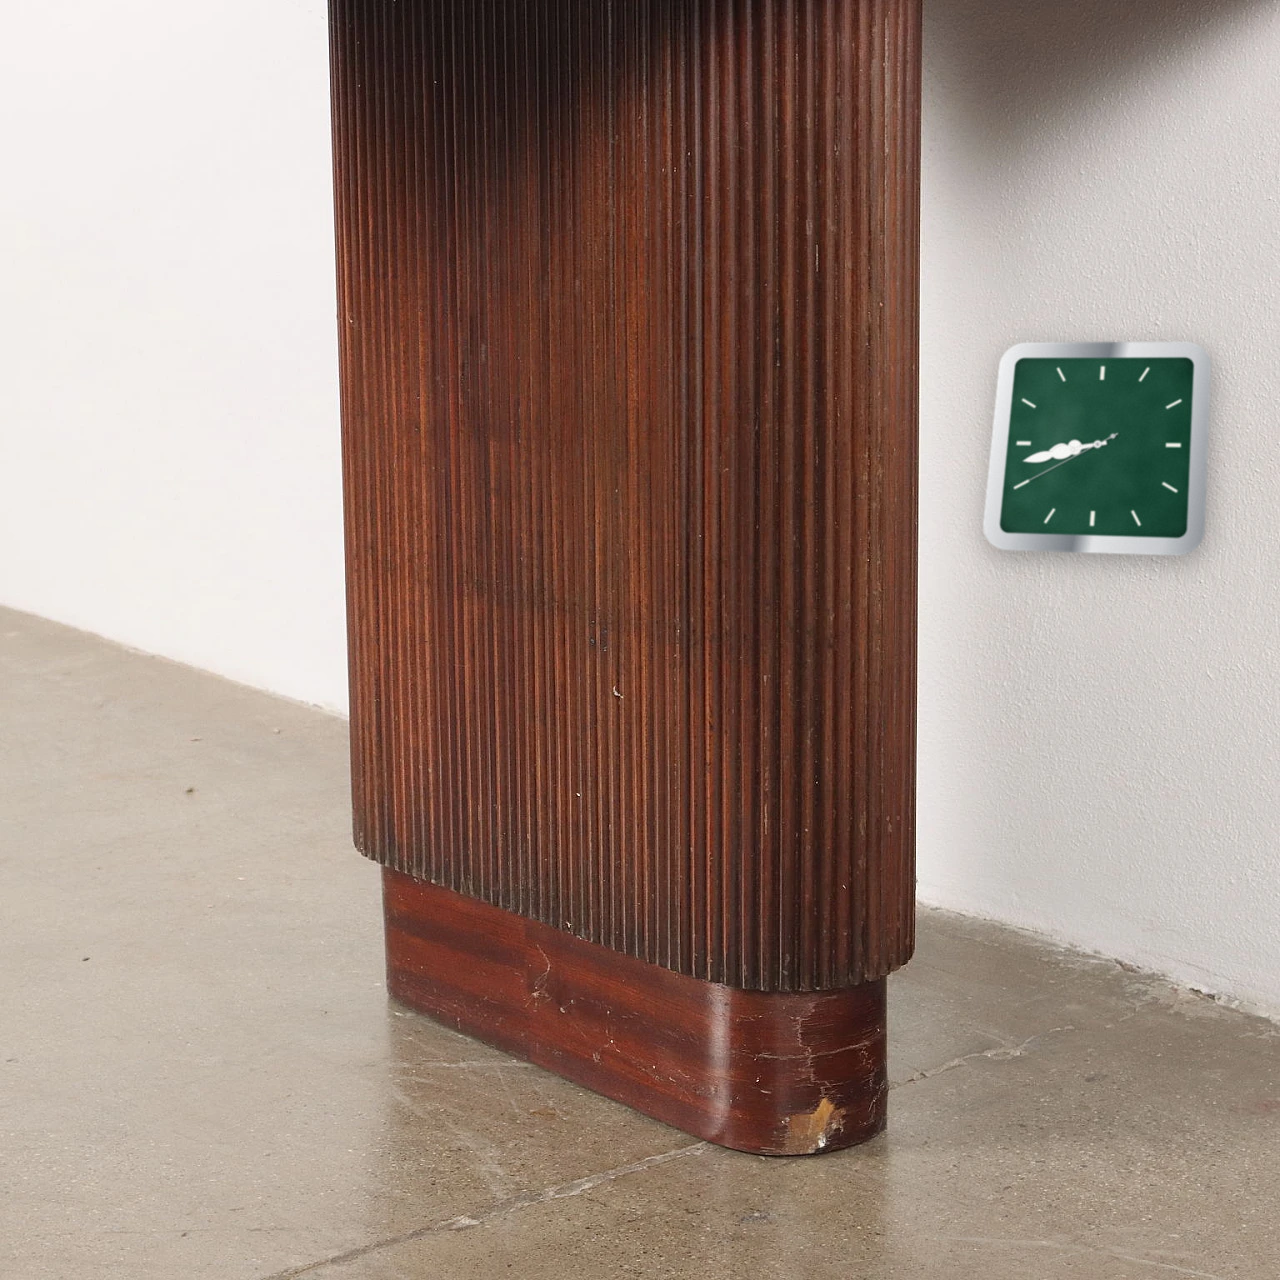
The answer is 8:42:40
